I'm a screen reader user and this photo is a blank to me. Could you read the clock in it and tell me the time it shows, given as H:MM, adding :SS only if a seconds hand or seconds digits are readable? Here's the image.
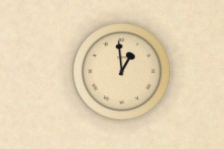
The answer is 12:59
